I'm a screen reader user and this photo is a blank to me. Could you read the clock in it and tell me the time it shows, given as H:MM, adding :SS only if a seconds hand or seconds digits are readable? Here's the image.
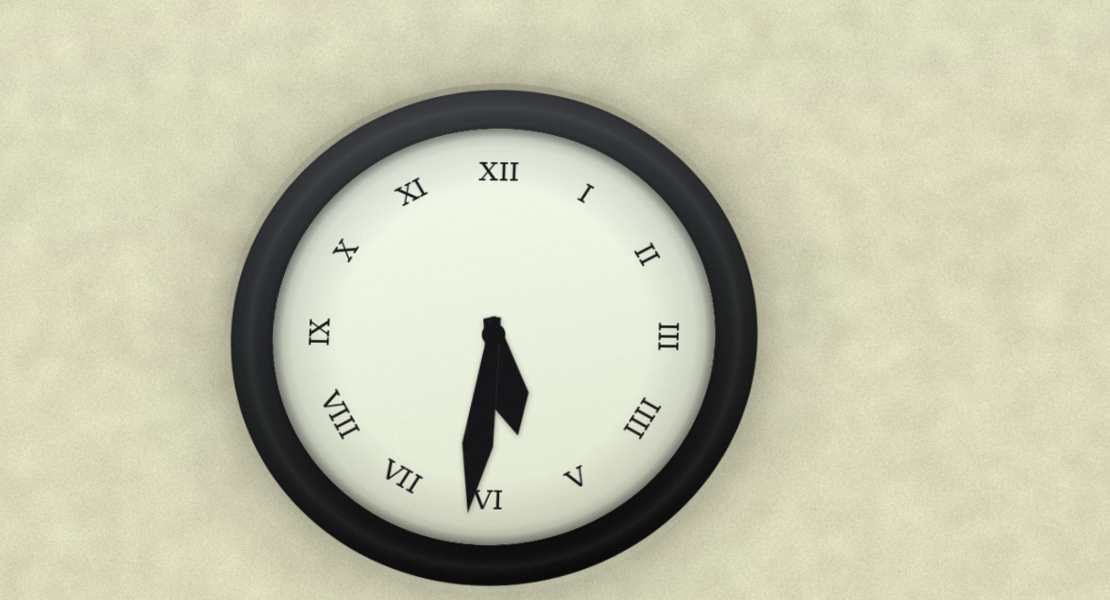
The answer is 5:31
